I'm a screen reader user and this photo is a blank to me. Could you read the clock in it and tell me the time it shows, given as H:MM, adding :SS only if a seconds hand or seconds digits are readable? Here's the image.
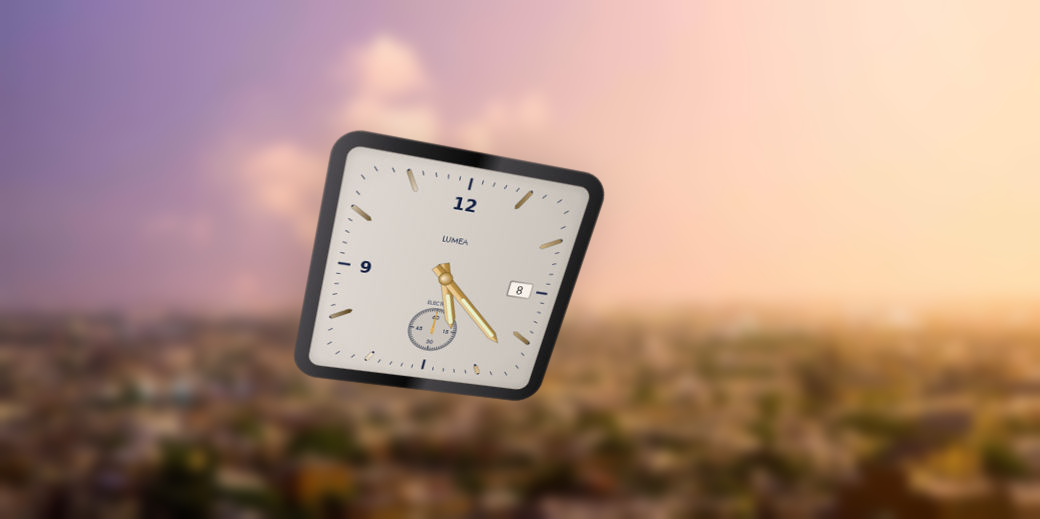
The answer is 5:22
